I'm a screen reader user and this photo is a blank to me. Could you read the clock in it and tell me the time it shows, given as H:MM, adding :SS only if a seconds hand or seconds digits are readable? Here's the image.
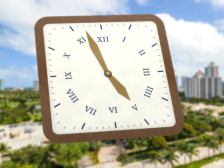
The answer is 4:57
